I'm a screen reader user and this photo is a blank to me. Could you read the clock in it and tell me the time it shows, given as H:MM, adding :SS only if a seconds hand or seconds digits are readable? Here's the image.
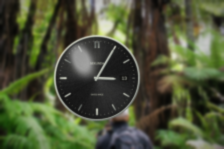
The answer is 3:05
